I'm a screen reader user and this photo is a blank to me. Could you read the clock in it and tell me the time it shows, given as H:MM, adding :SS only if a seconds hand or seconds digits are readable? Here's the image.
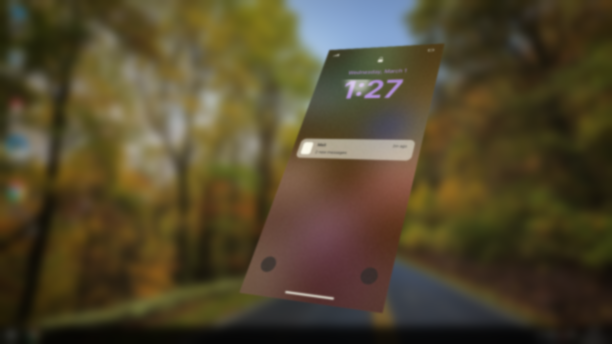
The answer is 1:27
